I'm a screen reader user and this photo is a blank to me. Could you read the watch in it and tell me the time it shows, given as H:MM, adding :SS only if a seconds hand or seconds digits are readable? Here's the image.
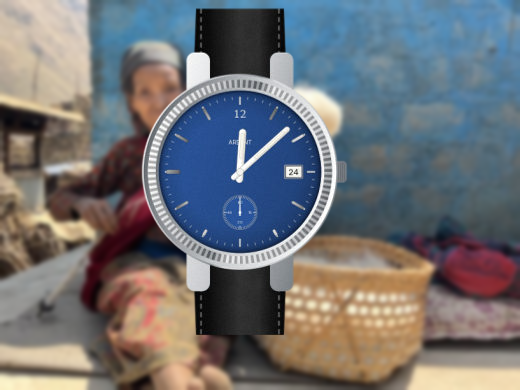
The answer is 12:08
